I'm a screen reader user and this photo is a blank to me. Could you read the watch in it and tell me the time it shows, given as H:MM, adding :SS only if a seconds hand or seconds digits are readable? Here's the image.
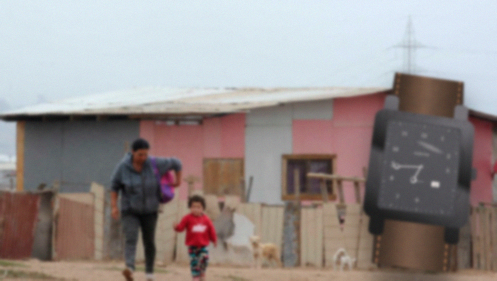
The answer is 6:44
